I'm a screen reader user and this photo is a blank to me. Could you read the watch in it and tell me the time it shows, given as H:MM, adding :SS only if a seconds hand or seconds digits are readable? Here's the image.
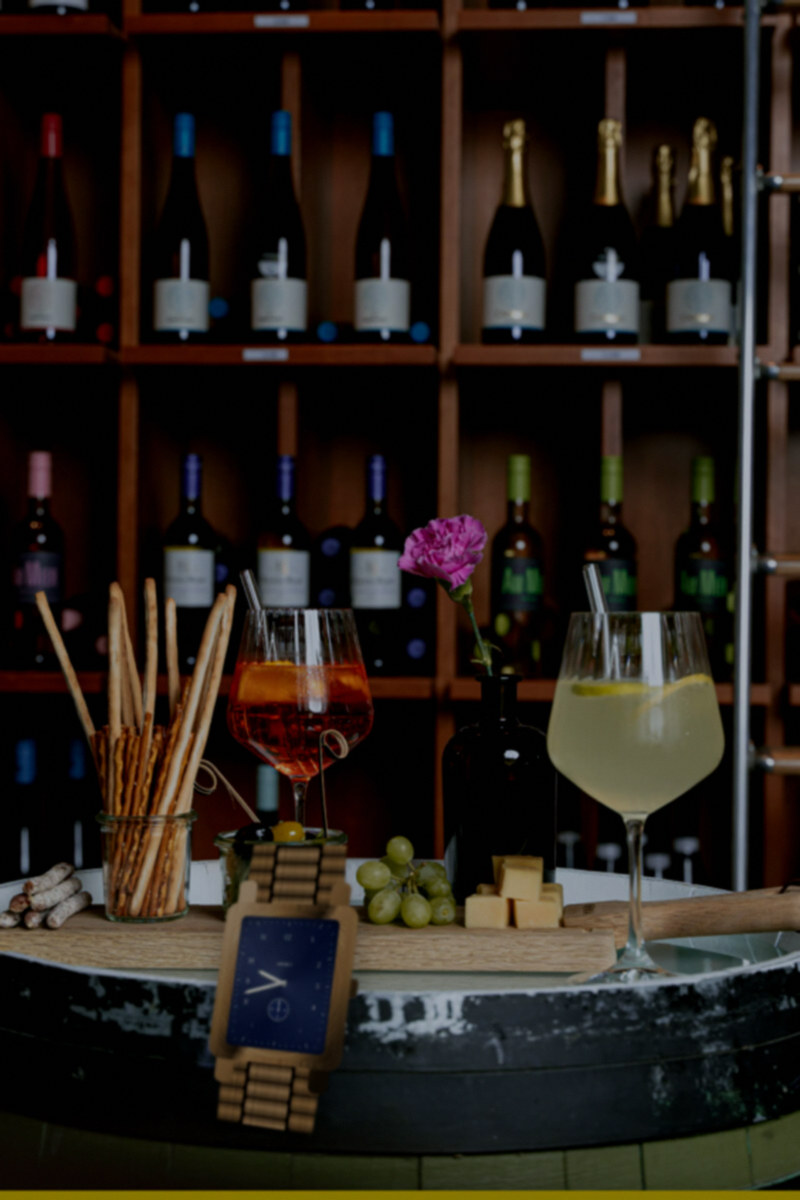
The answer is 9:42
